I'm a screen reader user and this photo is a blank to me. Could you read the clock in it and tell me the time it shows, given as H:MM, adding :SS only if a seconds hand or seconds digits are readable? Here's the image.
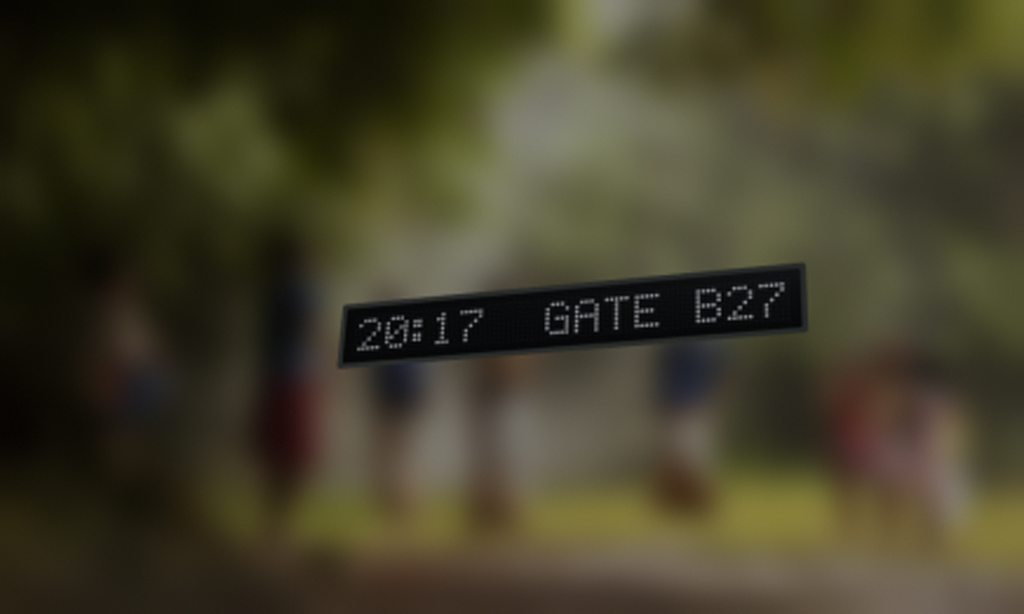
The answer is 20:17
